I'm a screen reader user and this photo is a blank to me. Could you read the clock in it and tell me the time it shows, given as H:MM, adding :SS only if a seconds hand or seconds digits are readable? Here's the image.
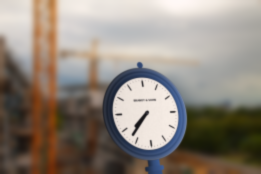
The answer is 7:37
